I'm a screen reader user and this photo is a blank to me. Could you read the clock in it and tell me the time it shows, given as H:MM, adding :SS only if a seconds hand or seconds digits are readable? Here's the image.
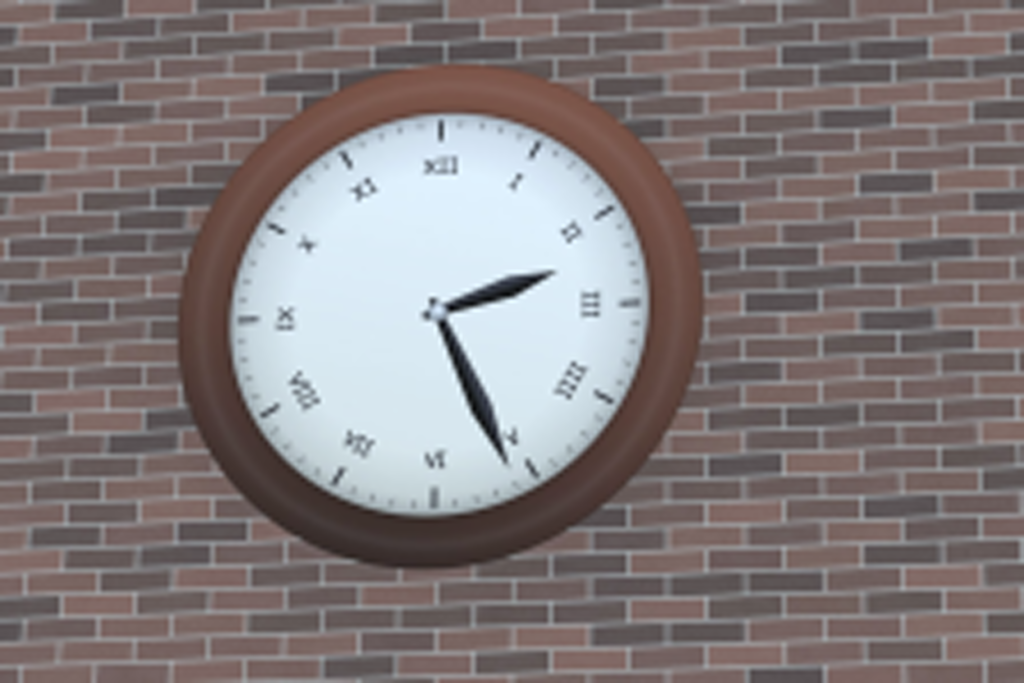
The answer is 2:26
